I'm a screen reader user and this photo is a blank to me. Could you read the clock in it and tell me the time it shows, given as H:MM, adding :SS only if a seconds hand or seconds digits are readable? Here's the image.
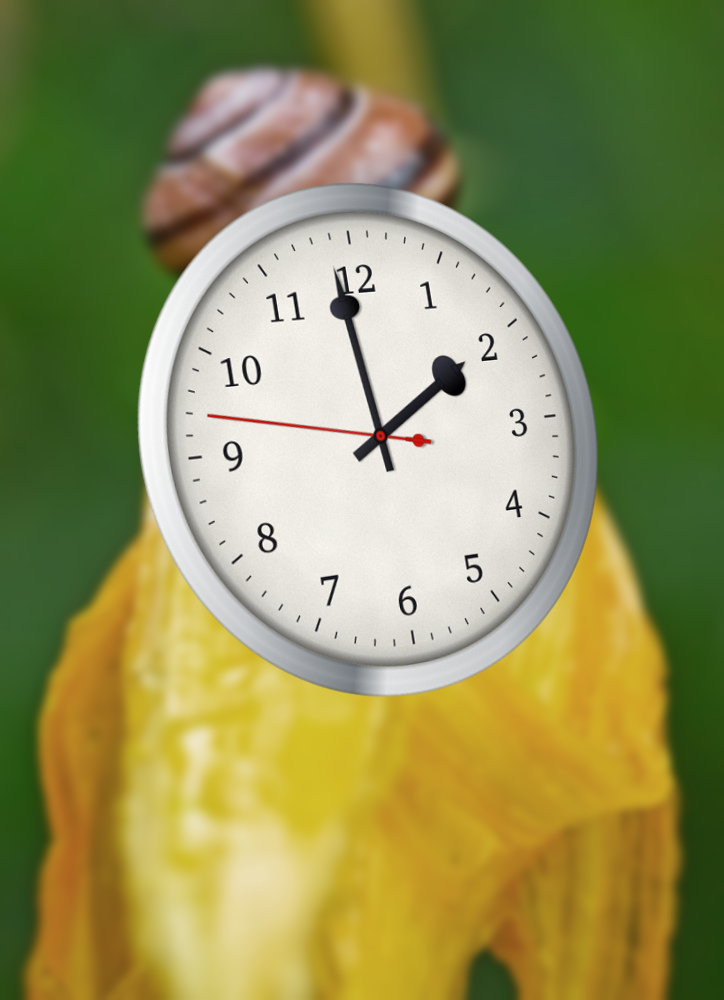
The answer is 1:58:47
